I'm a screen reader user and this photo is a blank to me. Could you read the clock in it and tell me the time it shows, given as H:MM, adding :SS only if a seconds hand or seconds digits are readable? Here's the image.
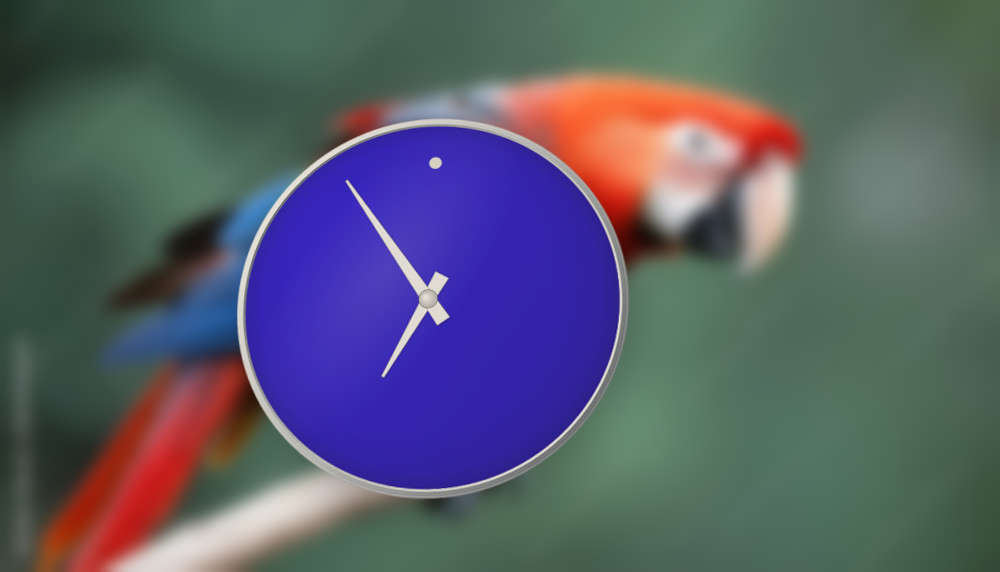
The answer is 6:54
